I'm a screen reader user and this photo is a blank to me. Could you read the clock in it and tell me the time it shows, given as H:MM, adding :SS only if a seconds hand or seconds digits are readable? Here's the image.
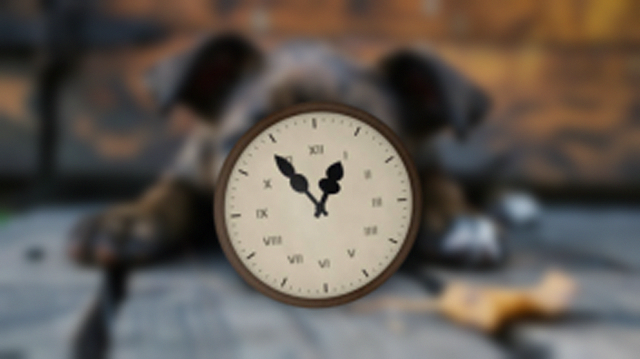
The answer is 12:54
